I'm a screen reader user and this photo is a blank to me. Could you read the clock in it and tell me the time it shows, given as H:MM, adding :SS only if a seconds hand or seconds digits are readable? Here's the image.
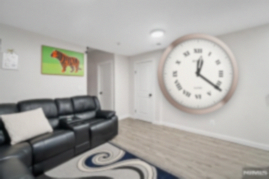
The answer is 12:21
